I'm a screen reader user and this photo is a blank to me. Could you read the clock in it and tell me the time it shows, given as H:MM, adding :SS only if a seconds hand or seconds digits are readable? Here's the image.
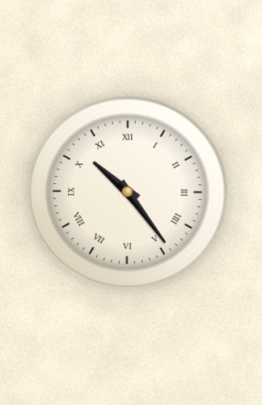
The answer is 10:24
